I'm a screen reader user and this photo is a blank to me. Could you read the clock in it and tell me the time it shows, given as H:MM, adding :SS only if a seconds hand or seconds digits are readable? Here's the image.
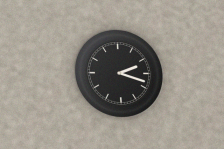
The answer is 2:18
